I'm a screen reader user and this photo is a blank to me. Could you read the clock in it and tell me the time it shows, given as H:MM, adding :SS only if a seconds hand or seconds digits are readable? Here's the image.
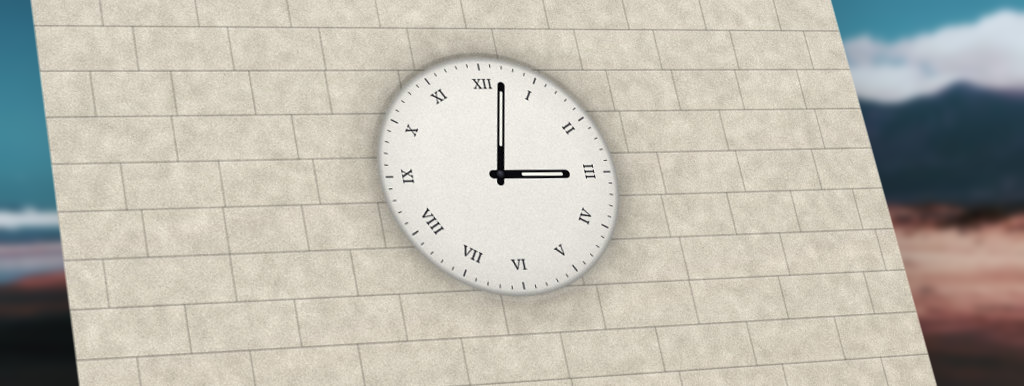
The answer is 3:02
